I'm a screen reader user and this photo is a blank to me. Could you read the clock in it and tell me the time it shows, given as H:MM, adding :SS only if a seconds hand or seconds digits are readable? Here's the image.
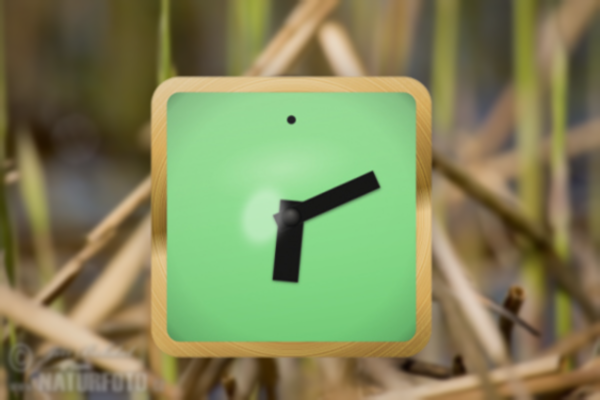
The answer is 6:11
